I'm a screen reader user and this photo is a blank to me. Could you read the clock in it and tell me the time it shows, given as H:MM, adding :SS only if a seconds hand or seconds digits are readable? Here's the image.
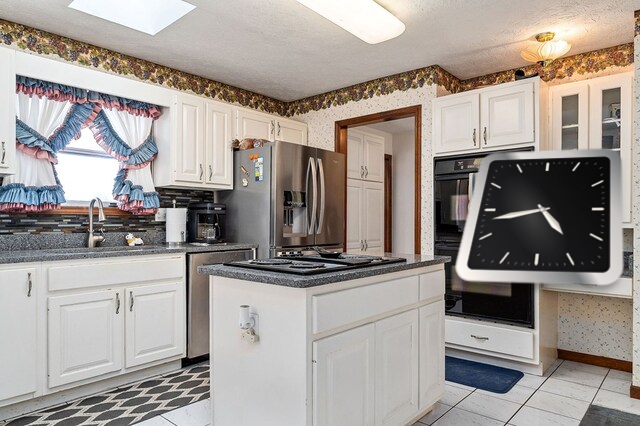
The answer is 4:43
